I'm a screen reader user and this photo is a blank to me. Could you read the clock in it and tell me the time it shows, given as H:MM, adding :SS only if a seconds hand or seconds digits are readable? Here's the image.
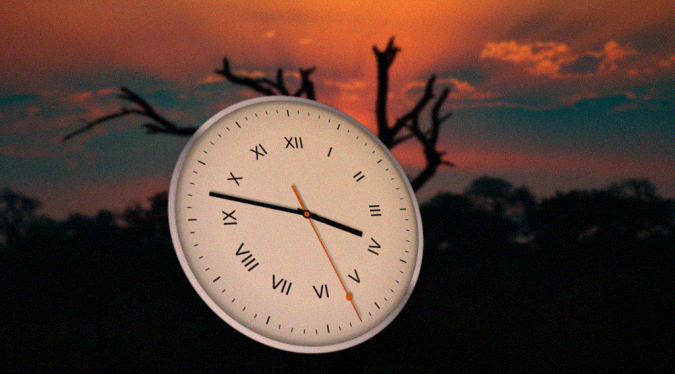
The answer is 3:47:27
